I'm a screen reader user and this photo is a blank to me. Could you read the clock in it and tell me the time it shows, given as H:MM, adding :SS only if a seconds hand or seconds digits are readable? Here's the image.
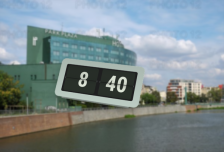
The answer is 8:40
